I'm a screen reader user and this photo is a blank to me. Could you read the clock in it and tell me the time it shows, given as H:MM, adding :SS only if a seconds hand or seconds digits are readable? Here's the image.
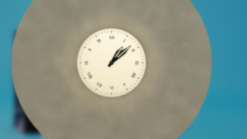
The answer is 1:08
